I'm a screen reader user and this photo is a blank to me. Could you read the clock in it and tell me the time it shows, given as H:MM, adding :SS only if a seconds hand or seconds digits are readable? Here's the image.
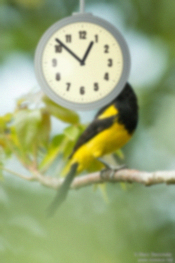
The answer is 12:52
